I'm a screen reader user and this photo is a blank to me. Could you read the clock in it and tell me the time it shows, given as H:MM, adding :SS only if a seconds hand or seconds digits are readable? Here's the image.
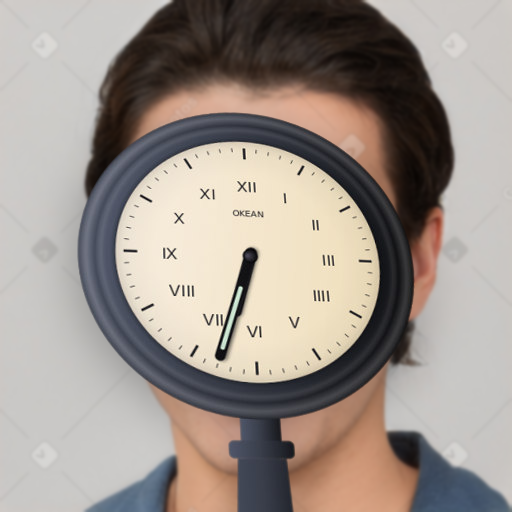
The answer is 6:33
